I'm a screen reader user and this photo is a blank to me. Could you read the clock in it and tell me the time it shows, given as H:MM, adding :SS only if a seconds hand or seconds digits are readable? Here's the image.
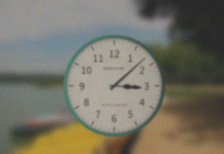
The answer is 3:08
